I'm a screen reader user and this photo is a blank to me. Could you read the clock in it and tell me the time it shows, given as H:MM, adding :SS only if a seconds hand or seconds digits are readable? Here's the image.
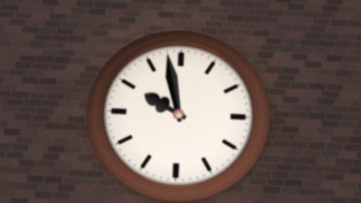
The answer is 9:58
